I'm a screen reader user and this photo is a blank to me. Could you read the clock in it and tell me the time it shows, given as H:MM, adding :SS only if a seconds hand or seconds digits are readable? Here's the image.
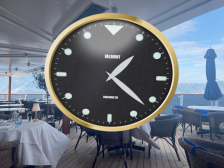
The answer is 1:22
